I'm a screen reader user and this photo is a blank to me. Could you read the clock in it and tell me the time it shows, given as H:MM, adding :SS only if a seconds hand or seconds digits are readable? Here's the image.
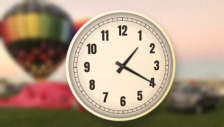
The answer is 1:20
